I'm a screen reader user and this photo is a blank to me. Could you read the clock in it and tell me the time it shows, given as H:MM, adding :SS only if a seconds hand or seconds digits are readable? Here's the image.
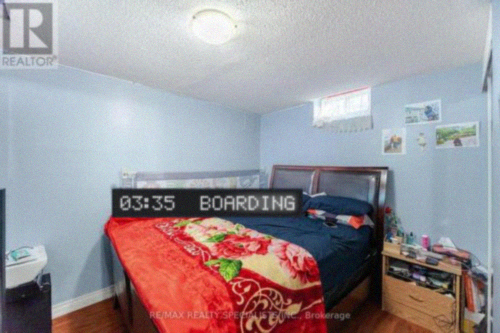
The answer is 3:35
